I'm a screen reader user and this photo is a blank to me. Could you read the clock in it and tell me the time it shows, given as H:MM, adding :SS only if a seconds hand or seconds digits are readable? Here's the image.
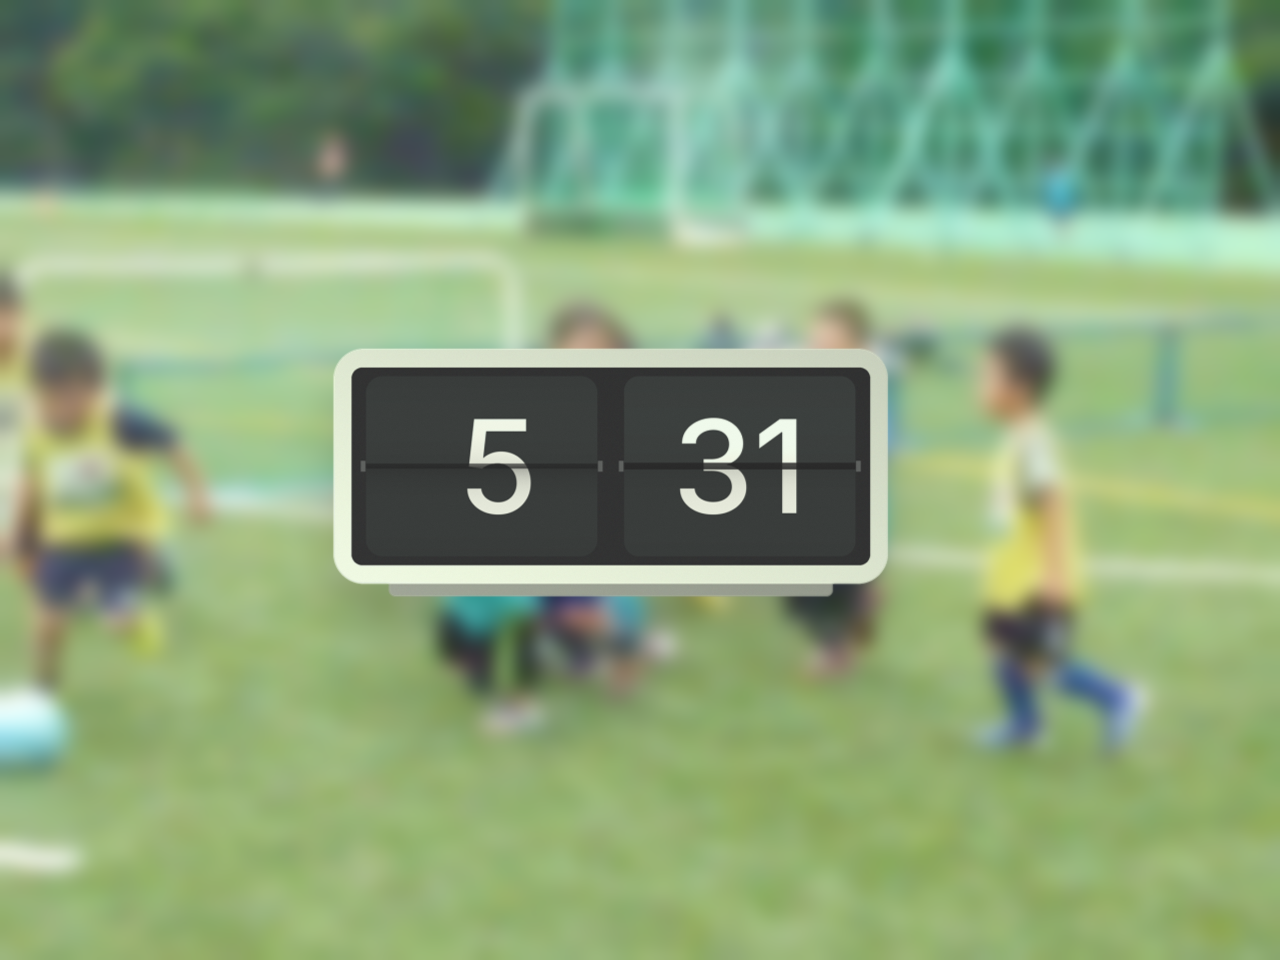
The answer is 5:31
